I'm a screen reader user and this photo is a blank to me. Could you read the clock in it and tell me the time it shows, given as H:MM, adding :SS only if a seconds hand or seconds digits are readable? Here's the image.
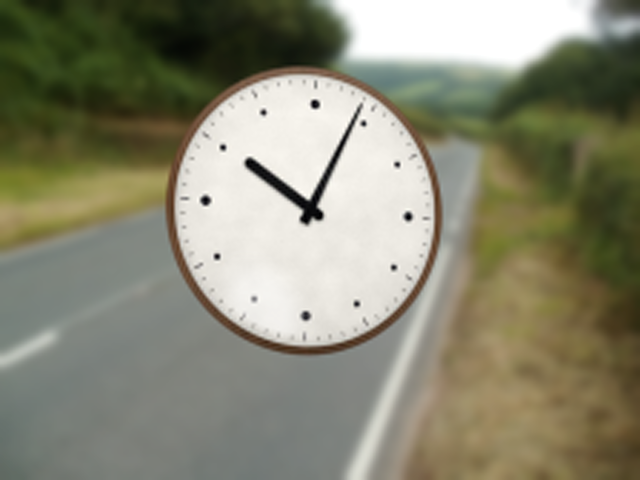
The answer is 10:04
